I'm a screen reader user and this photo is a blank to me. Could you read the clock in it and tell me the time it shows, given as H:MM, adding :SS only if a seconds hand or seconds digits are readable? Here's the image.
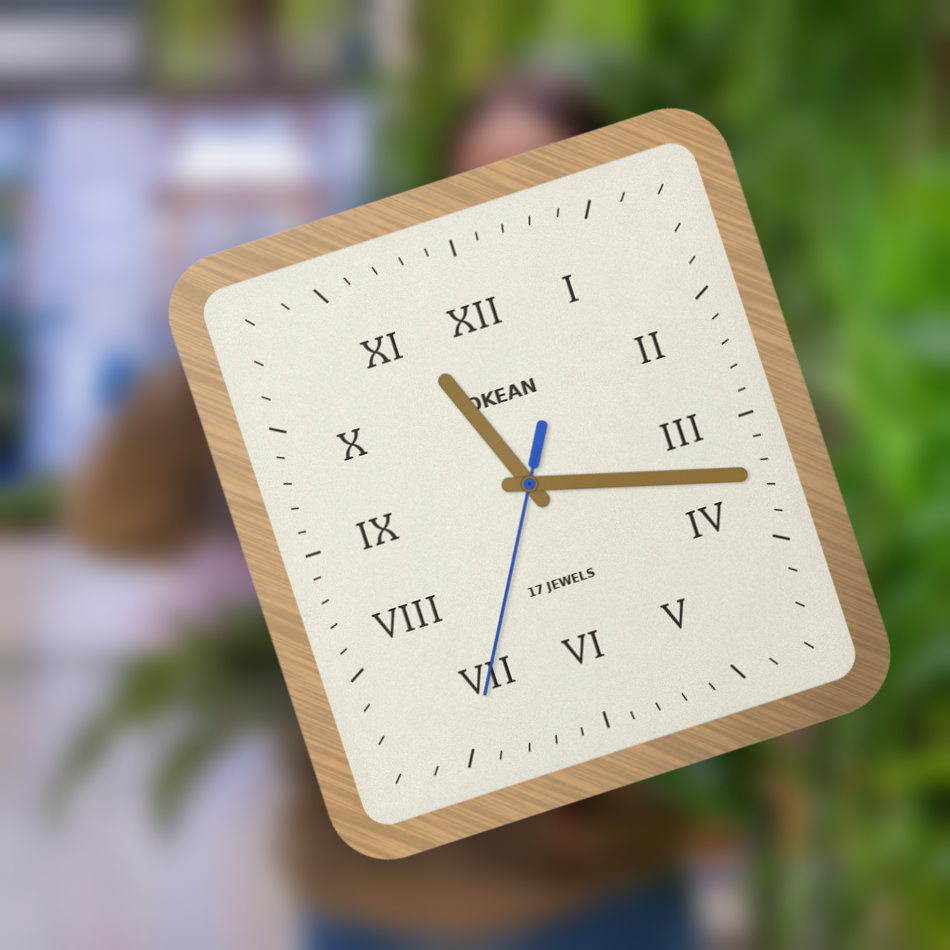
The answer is 11:17:35
